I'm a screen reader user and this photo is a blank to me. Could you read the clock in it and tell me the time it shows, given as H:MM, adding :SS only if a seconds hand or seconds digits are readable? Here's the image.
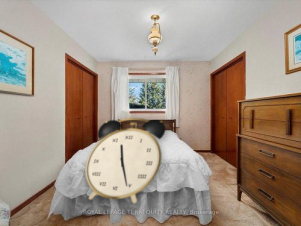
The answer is 11:26
